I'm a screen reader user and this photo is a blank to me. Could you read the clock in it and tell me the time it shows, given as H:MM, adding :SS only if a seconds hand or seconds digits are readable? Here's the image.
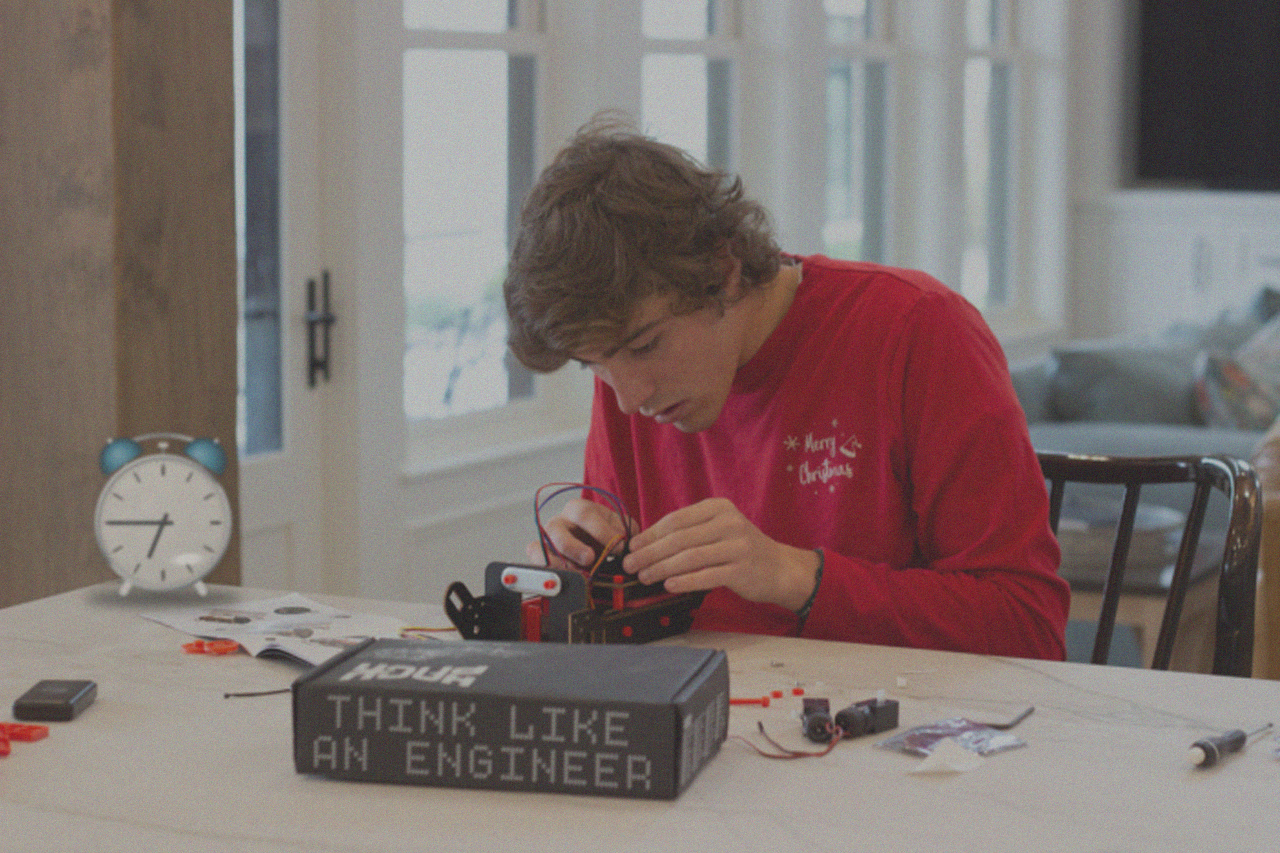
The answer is 6:45
